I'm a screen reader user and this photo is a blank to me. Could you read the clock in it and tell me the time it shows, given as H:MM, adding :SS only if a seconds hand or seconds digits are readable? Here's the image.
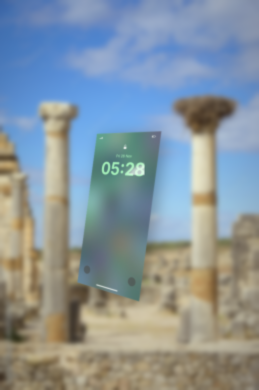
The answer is 5:28
